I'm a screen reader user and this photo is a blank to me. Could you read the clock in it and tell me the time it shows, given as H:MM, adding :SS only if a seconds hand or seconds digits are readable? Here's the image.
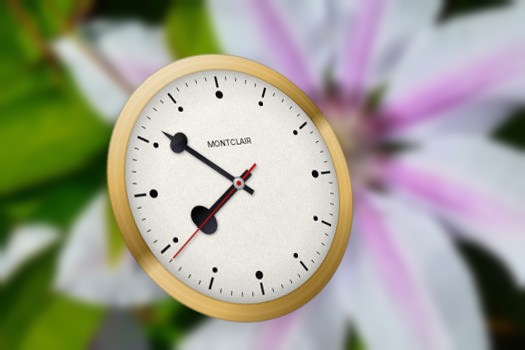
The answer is 7:51:39
